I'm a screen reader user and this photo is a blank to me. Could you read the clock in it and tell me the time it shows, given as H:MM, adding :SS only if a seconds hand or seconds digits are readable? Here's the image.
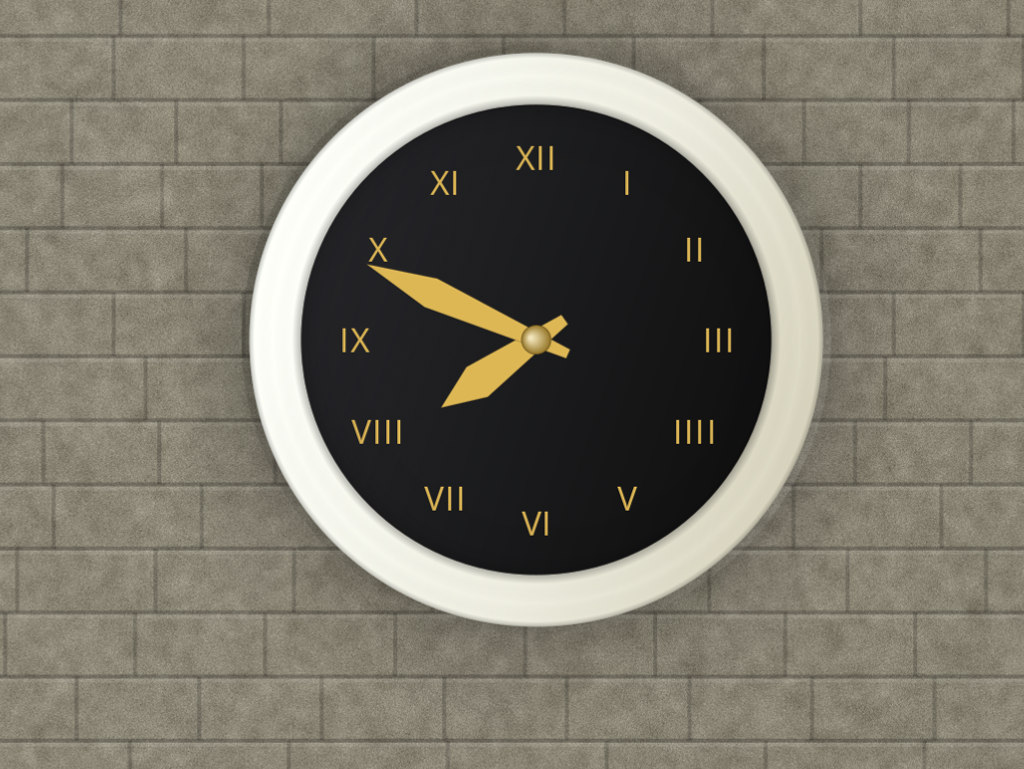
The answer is 7:49
